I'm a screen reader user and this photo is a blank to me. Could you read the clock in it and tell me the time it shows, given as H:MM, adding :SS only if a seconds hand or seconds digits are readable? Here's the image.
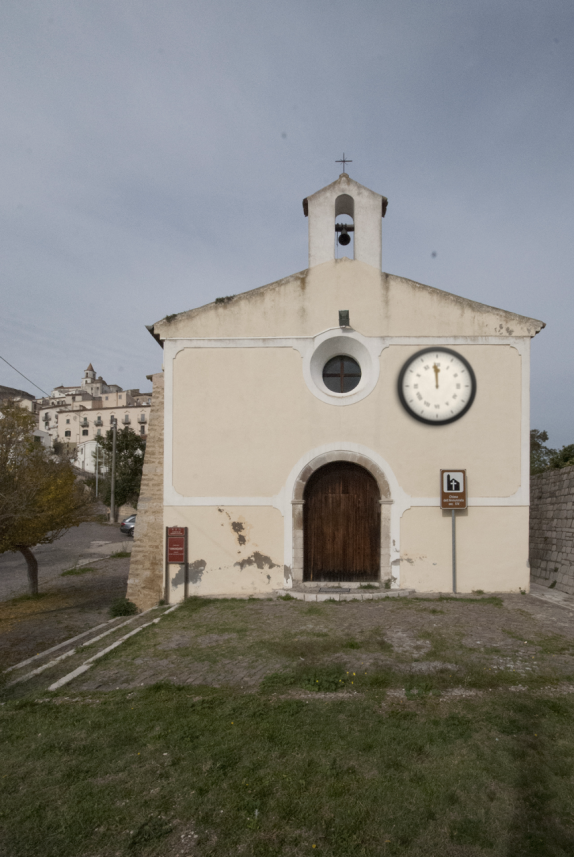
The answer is 11:59
